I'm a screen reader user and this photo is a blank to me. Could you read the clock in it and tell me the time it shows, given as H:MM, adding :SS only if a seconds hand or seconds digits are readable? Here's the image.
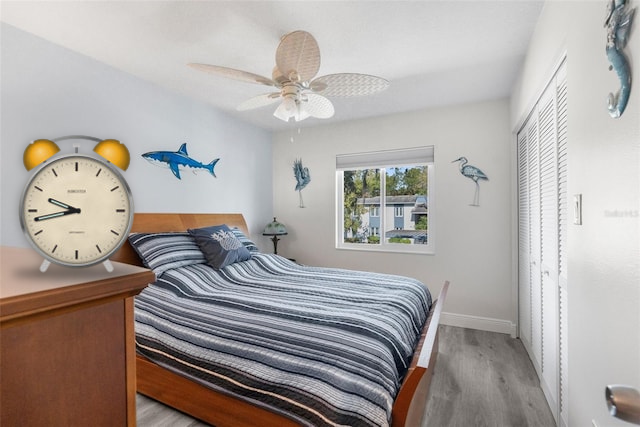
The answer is 9:43
